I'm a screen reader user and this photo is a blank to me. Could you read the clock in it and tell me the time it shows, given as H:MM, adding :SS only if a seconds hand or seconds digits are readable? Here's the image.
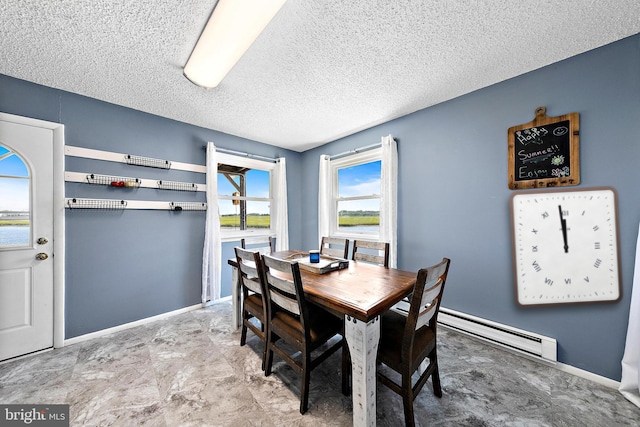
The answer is 11:59
